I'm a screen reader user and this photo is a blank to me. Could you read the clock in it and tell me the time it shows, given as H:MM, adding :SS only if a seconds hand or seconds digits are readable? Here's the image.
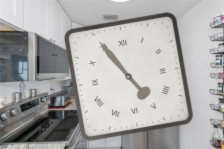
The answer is 4:55
